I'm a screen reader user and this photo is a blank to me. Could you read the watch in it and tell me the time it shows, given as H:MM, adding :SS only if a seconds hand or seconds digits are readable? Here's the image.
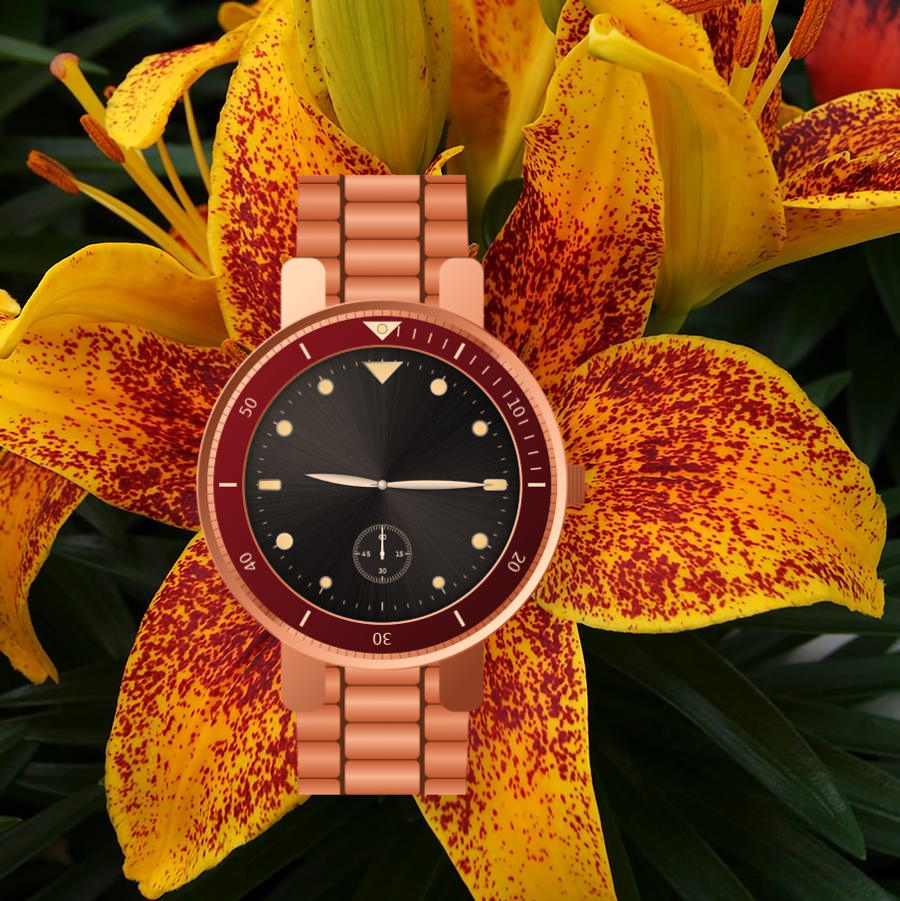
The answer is 9:15
